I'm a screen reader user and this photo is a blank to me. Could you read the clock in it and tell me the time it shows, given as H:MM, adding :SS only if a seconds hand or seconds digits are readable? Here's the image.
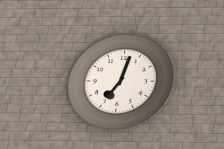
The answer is 7:02
